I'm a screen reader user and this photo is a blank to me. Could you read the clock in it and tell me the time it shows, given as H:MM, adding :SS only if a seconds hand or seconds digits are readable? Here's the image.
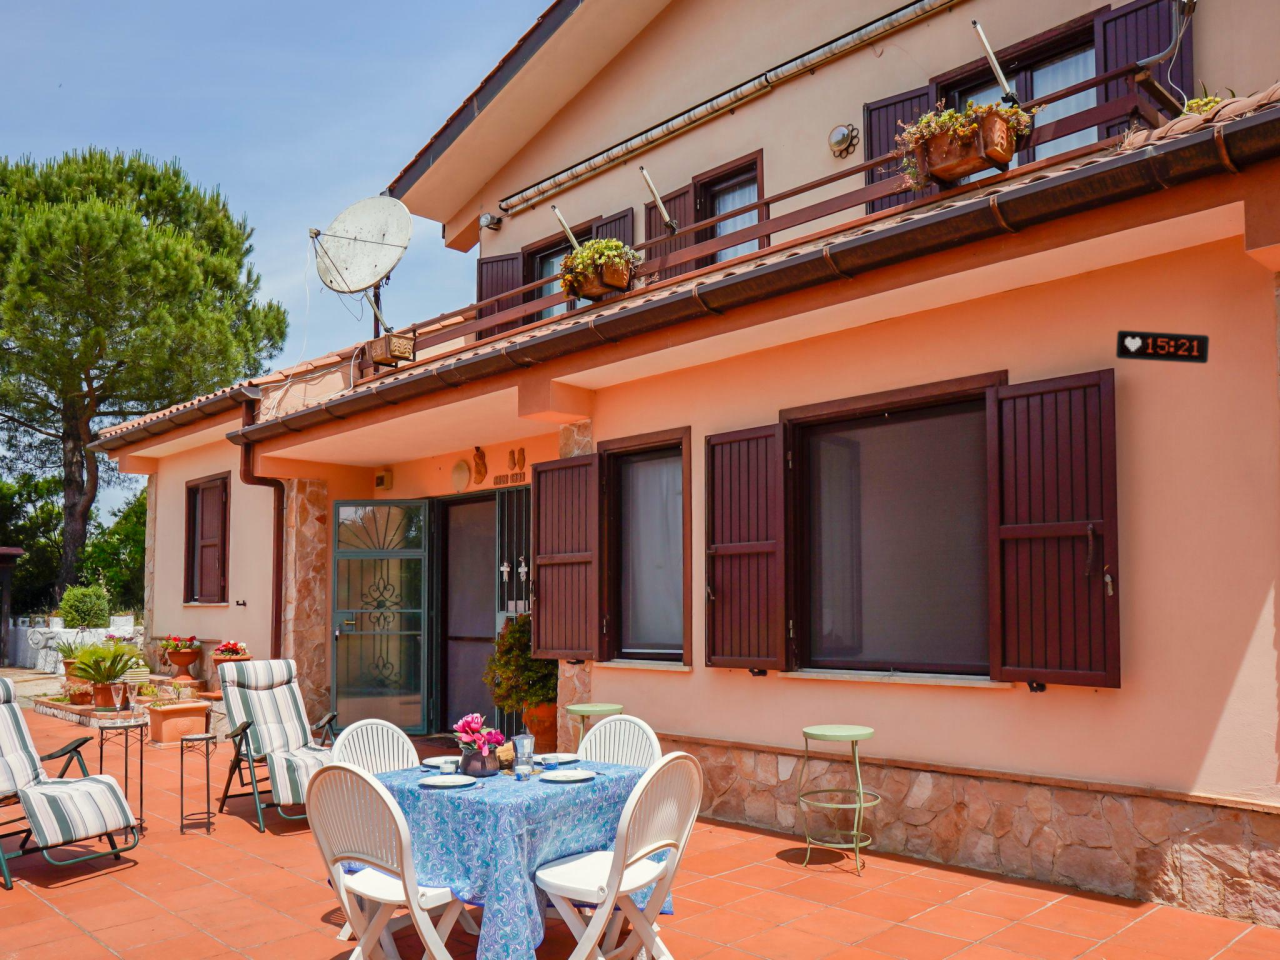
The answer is 15:21
